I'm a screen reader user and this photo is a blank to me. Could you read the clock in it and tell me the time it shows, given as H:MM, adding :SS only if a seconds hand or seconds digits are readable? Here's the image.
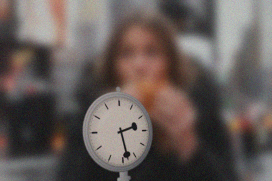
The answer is 2:28
